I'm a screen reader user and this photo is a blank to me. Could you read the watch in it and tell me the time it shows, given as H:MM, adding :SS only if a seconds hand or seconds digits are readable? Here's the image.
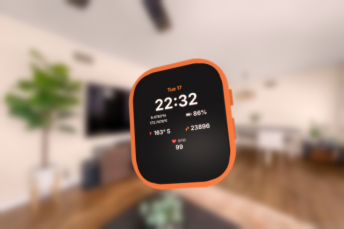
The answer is 22:32
